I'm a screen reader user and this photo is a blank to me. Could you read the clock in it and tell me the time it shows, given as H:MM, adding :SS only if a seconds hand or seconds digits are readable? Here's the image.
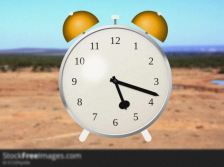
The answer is 5:18
